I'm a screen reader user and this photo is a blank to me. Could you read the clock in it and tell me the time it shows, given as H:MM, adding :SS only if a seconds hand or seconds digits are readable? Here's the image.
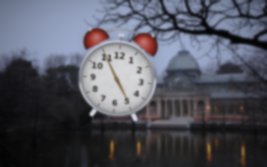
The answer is 4:55
